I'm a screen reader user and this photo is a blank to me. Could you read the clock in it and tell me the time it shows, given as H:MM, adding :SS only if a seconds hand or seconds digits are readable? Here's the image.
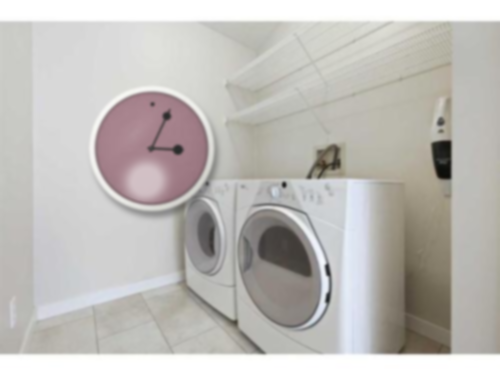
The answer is 3:04
